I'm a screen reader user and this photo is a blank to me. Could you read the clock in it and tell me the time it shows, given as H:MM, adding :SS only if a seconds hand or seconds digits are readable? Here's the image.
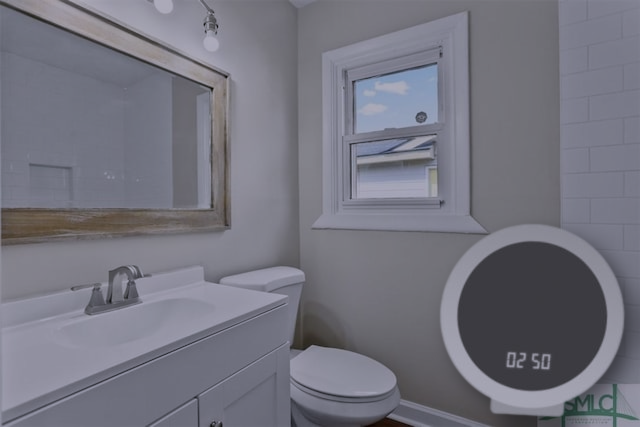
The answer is 2:50
